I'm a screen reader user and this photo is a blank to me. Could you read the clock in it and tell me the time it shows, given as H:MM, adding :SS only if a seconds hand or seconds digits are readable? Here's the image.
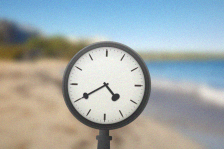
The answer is 4:40
